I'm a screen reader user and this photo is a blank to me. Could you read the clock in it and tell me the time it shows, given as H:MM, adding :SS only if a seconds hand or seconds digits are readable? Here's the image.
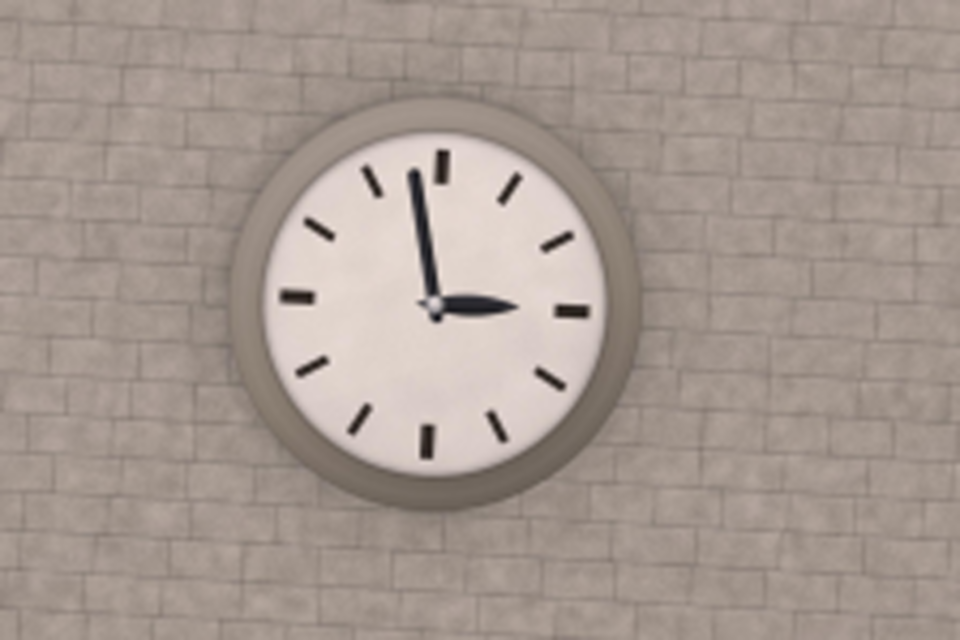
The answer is 2:58
